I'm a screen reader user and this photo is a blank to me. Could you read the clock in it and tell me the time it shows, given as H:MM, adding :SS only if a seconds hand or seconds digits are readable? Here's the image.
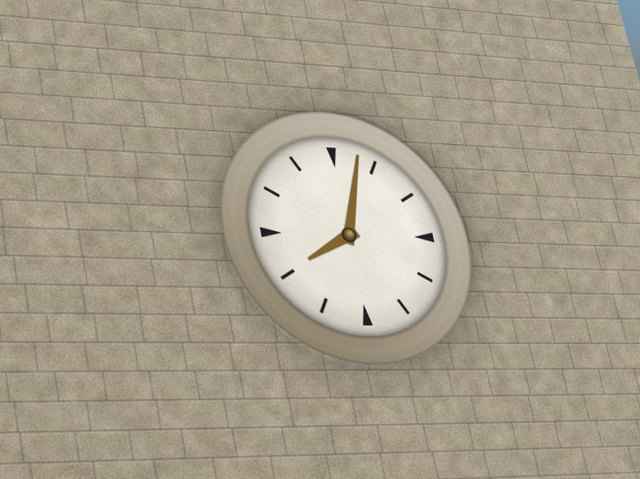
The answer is 8:03
